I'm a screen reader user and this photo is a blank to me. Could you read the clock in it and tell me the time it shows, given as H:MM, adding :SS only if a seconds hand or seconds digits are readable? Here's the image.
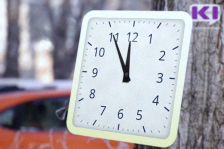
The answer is 11:55
